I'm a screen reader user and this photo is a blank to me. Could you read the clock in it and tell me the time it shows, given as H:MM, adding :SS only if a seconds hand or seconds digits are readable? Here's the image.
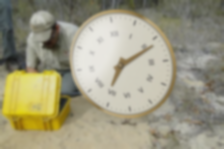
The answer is 7:11
